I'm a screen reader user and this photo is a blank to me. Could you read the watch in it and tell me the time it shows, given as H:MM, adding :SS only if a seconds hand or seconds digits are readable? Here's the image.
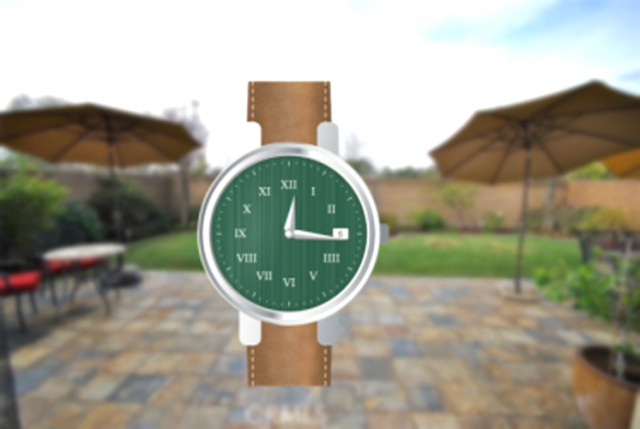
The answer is 12:16
